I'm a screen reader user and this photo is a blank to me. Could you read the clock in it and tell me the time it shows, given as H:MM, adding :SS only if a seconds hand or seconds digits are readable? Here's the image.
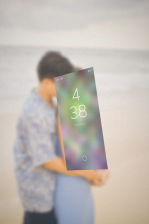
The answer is 4:38
